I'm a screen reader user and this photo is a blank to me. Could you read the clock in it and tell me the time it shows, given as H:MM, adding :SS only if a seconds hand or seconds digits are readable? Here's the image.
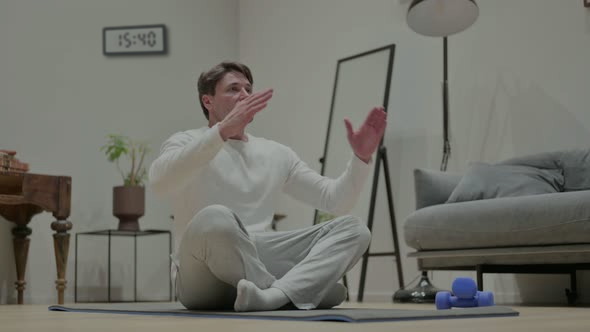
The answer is 15:40
